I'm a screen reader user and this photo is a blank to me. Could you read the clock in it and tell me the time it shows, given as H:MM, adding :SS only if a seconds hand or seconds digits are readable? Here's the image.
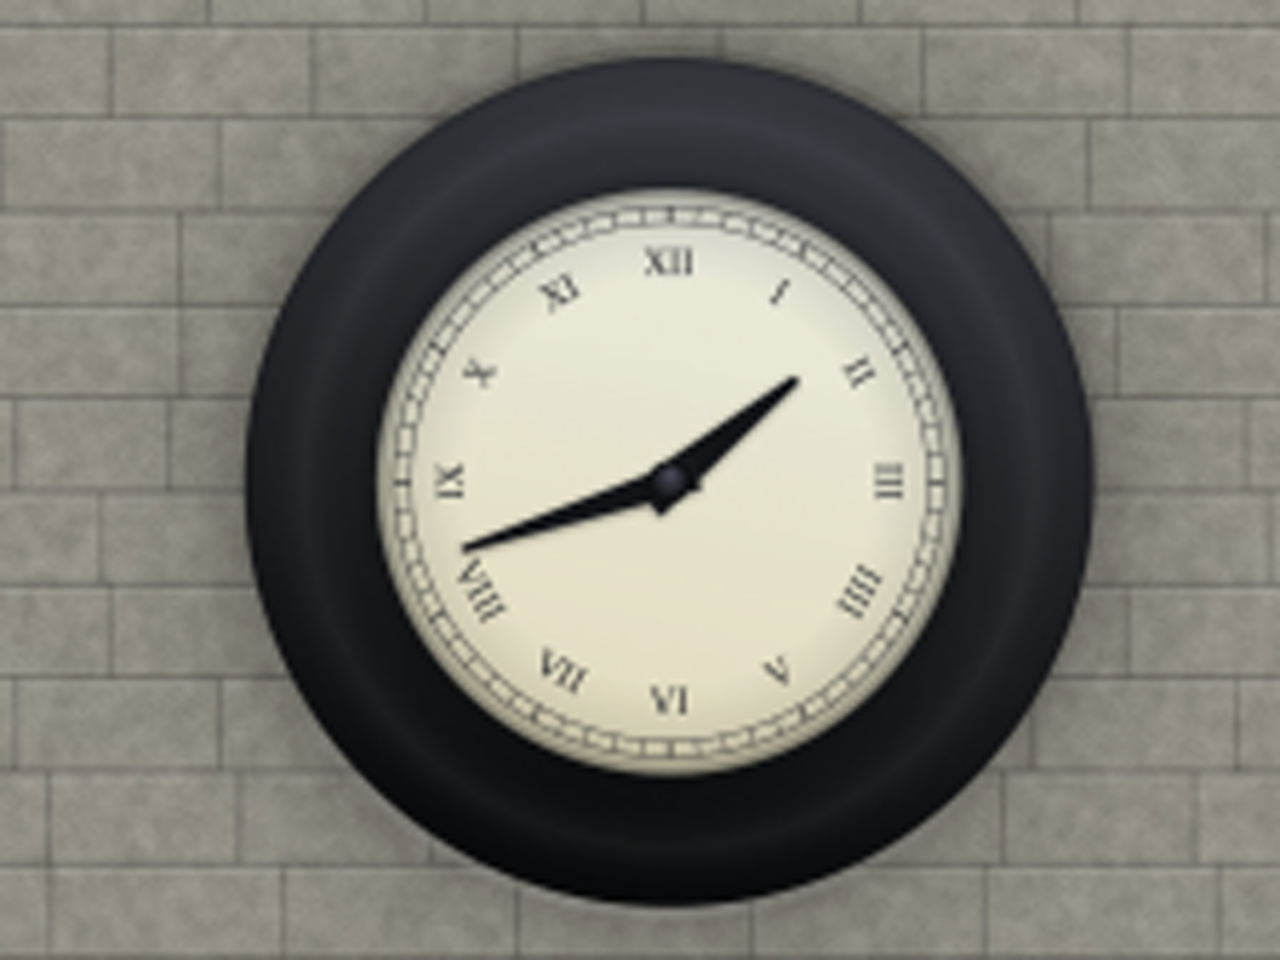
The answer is 1:42
